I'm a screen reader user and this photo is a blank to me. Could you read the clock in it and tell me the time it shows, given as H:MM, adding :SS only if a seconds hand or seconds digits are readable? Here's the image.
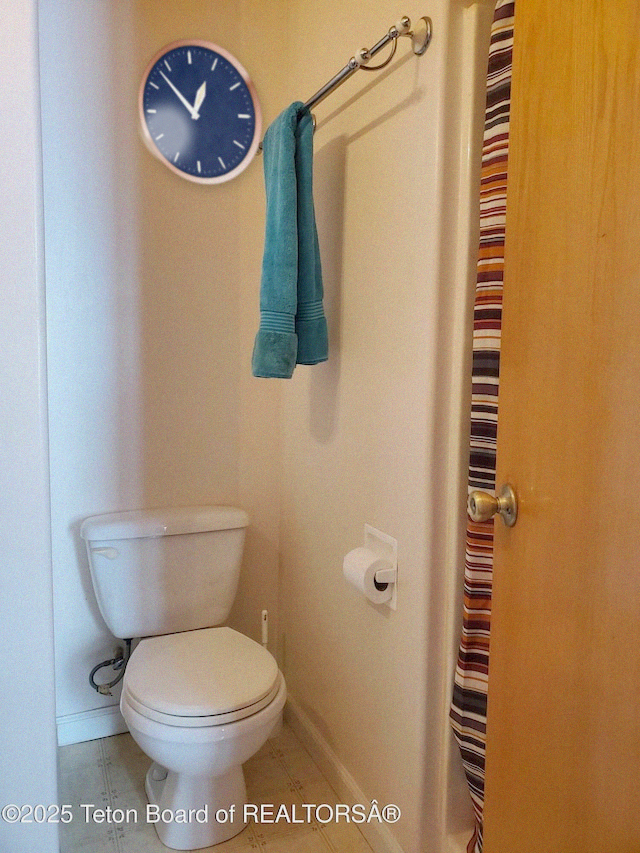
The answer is 12:53
